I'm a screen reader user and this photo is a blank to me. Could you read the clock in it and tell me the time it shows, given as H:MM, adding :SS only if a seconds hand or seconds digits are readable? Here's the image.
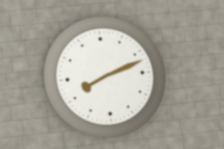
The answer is 8:12
